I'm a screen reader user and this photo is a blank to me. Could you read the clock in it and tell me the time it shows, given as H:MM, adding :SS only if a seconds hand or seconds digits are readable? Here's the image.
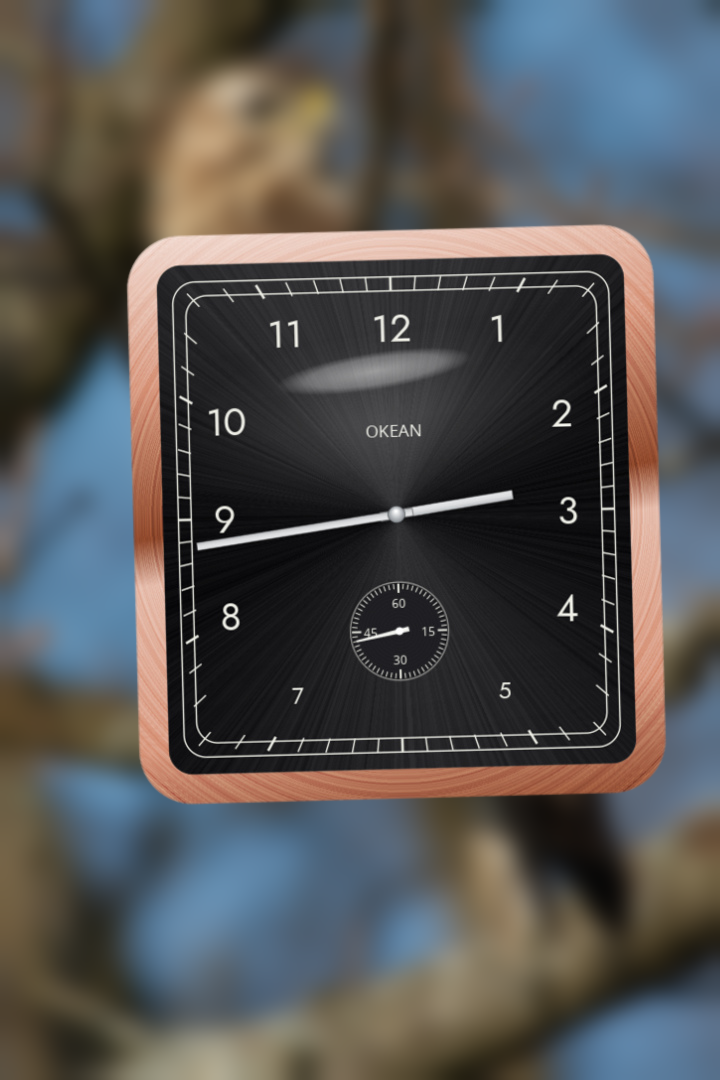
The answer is 2:43:43
